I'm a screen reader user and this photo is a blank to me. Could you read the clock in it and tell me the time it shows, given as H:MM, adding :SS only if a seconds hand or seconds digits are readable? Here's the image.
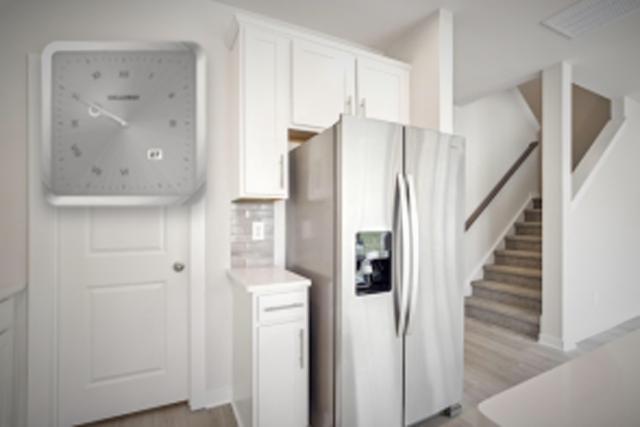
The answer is 9:50
